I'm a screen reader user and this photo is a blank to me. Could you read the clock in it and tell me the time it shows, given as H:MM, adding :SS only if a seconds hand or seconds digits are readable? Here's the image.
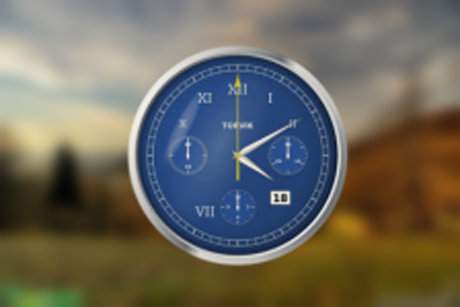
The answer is 4:10
